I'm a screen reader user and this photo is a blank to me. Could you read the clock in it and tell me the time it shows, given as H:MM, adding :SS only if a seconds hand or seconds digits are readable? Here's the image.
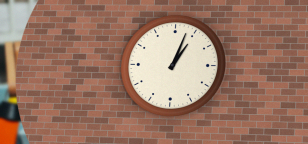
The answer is 1:03
